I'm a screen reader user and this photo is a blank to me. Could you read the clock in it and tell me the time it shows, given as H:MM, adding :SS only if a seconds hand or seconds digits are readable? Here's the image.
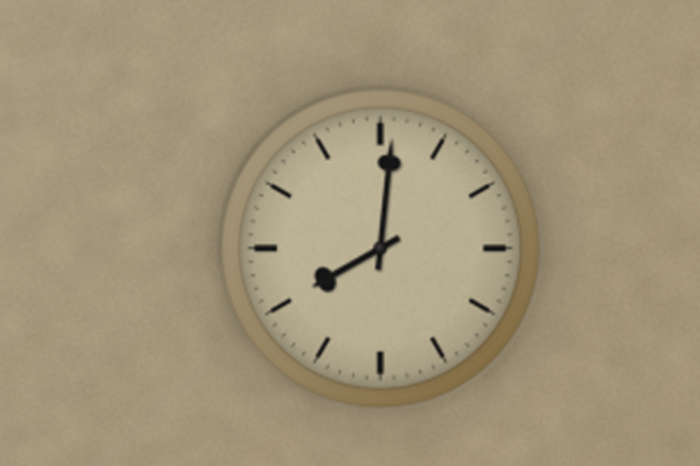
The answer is 8:01
